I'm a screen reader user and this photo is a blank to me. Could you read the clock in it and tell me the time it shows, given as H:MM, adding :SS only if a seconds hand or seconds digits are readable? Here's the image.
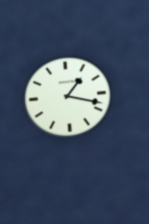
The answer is 1:18
